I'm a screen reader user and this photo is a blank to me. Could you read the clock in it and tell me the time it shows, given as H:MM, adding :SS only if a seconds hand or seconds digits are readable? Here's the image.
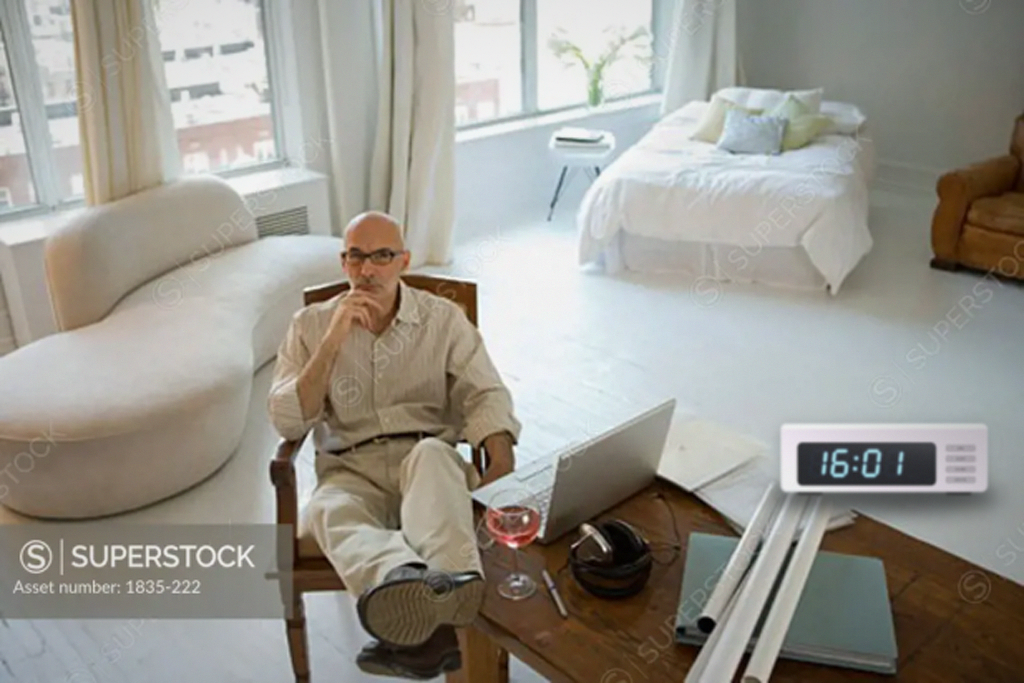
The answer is 16:01
